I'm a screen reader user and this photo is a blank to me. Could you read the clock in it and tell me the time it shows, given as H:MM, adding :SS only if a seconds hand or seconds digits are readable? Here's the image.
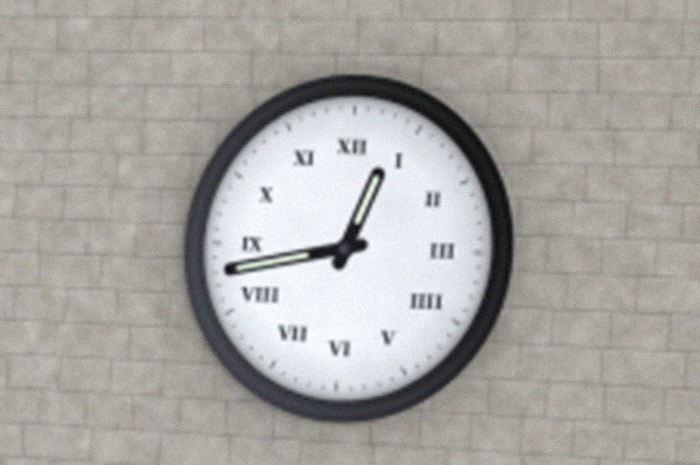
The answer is 12:43
